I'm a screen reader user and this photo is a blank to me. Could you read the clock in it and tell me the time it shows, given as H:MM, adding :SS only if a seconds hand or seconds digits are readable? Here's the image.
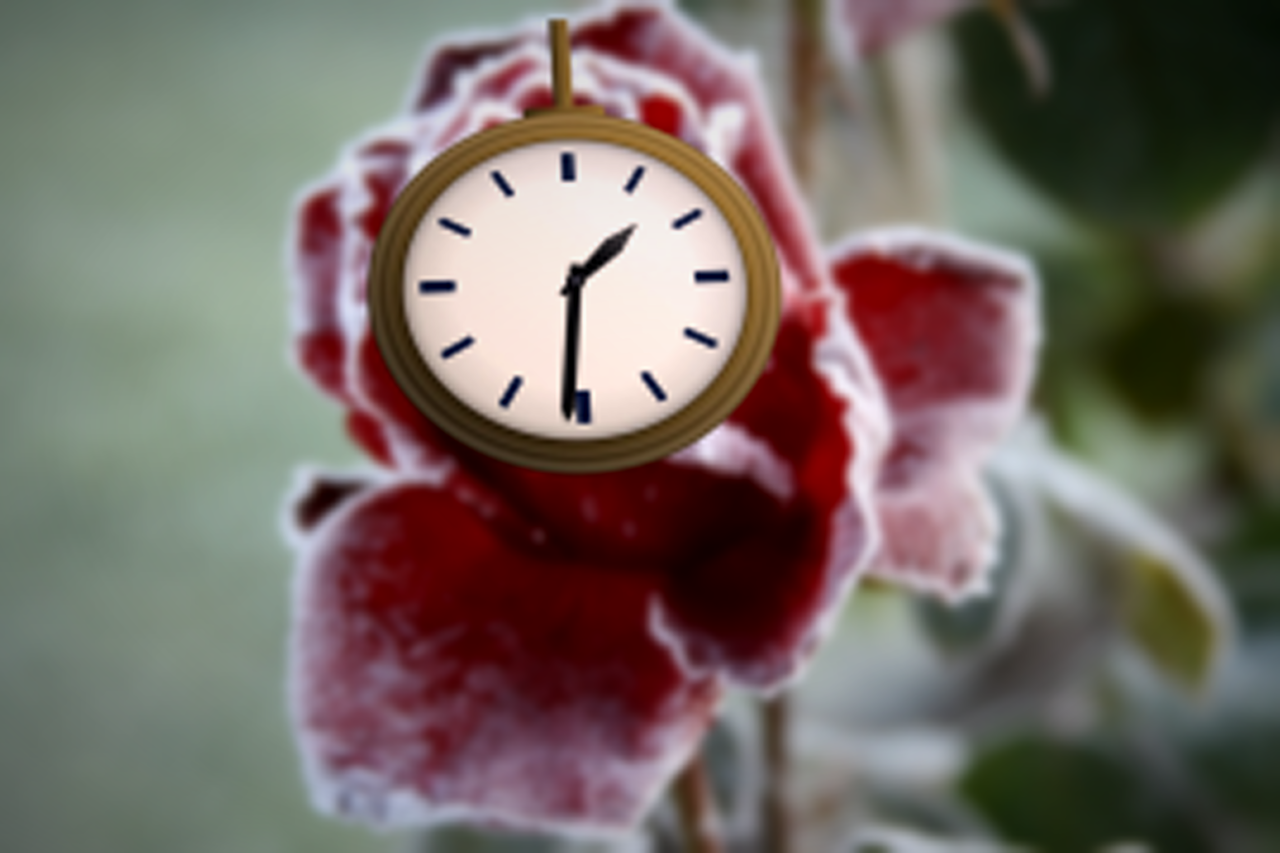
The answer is 1:31
